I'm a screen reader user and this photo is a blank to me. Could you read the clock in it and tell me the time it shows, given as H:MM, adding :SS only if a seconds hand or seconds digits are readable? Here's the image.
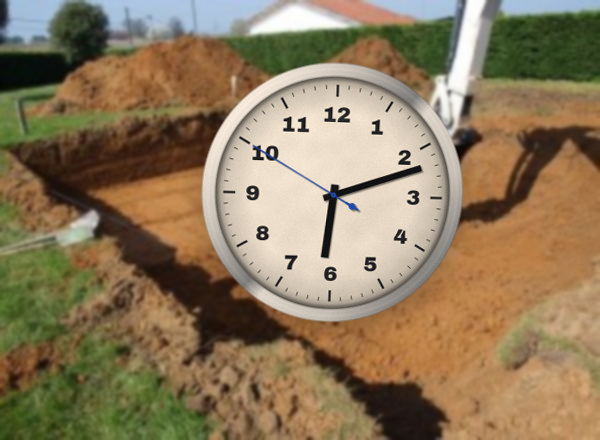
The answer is 6:11:50
